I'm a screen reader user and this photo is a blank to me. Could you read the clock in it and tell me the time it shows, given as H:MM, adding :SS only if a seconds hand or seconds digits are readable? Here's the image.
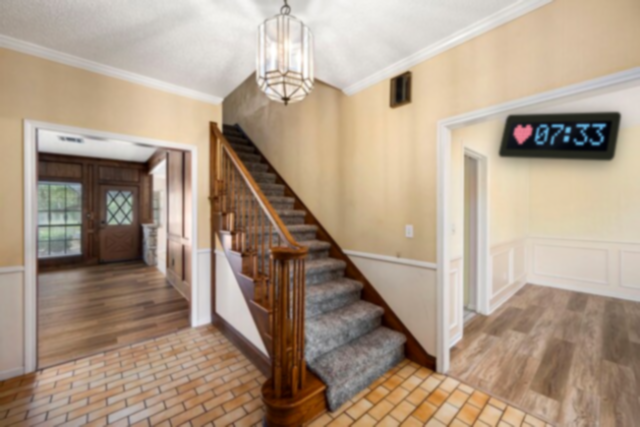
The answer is 7:33
